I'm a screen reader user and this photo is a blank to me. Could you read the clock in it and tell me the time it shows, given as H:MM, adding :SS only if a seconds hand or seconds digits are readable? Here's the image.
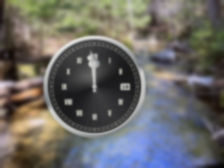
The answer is 11:59
